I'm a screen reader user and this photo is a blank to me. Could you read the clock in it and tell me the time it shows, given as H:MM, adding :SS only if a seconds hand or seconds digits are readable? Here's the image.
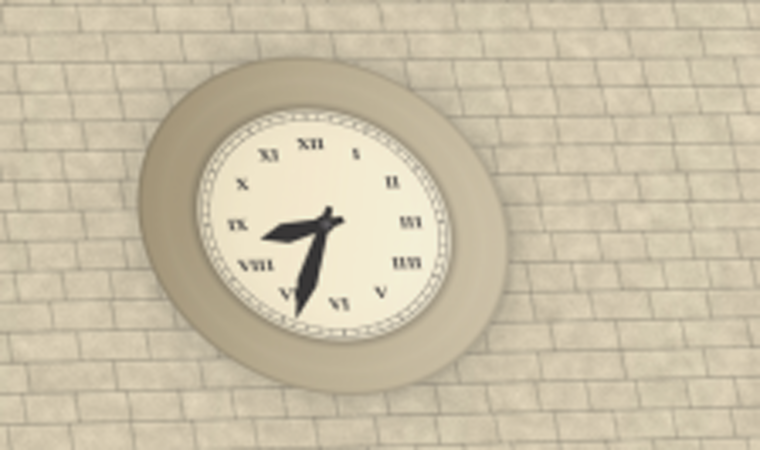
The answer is 8:34
